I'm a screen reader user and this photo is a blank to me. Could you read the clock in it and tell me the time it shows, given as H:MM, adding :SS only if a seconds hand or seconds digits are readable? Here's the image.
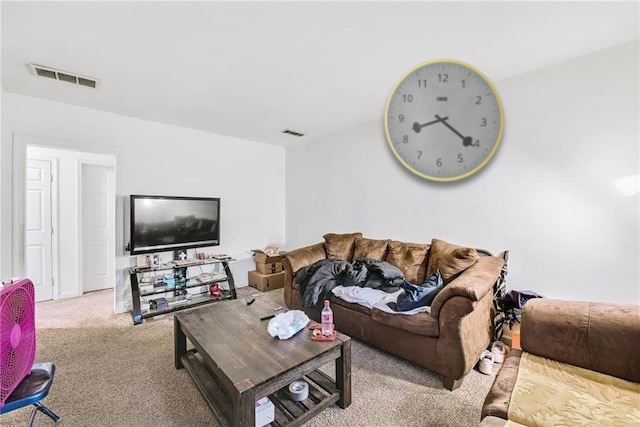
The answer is 8:21
